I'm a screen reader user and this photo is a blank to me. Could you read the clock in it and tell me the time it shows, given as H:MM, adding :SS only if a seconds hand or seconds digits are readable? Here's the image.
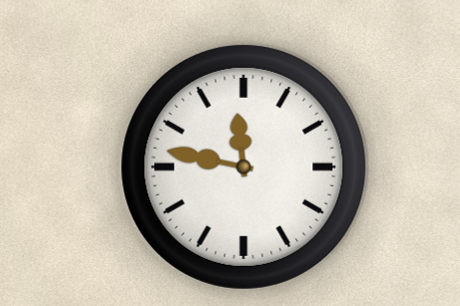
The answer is 11:47
